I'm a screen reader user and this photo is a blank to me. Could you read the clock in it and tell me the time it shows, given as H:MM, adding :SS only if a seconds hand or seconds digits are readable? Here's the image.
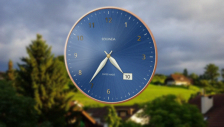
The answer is 4:36
